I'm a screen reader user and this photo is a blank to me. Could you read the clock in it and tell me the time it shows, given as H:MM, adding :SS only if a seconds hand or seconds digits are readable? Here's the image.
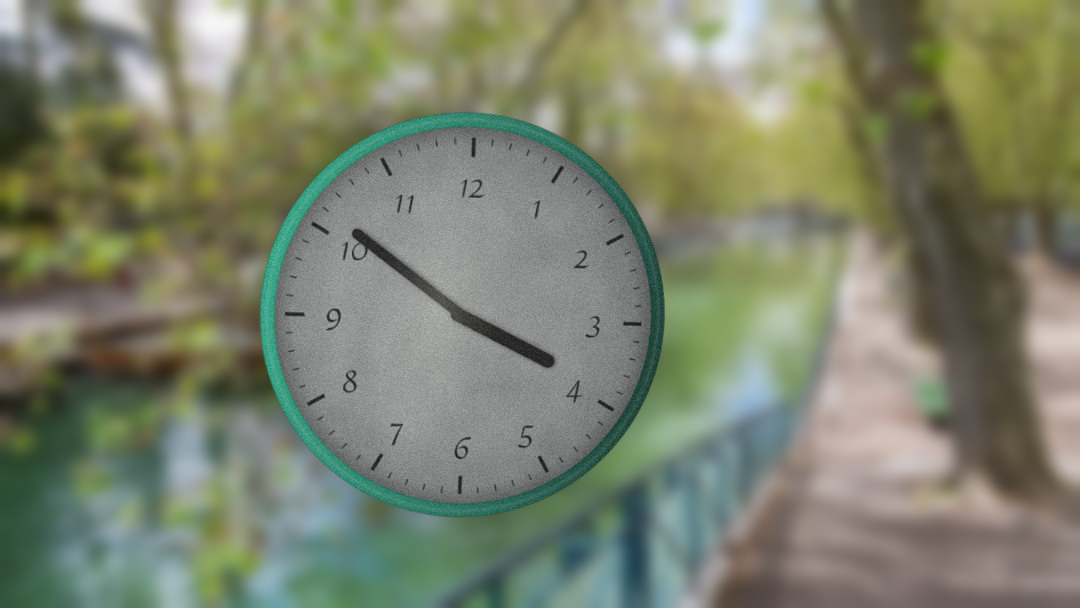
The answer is 3:51
